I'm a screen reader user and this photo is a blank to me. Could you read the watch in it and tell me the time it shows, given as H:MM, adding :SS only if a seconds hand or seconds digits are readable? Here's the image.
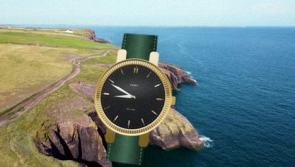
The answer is 8:49
